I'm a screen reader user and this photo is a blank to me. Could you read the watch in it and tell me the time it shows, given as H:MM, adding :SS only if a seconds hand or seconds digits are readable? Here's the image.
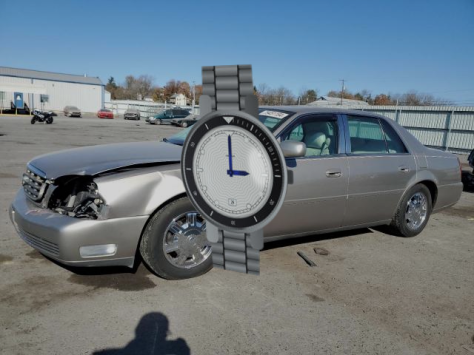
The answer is 3:00
